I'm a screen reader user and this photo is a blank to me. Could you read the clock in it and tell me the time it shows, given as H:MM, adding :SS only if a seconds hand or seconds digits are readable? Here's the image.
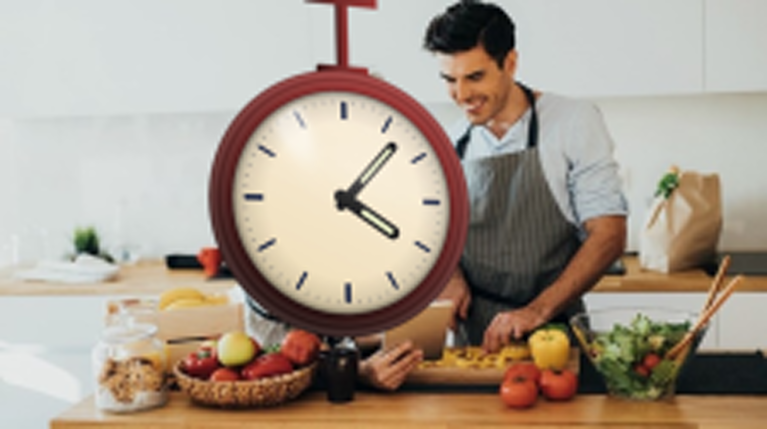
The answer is 4:07
